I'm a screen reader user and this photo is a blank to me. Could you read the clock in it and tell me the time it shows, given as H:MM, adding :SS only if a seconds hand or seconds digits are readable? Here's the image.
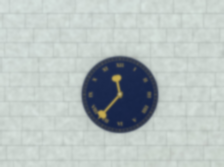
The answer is 11:37
